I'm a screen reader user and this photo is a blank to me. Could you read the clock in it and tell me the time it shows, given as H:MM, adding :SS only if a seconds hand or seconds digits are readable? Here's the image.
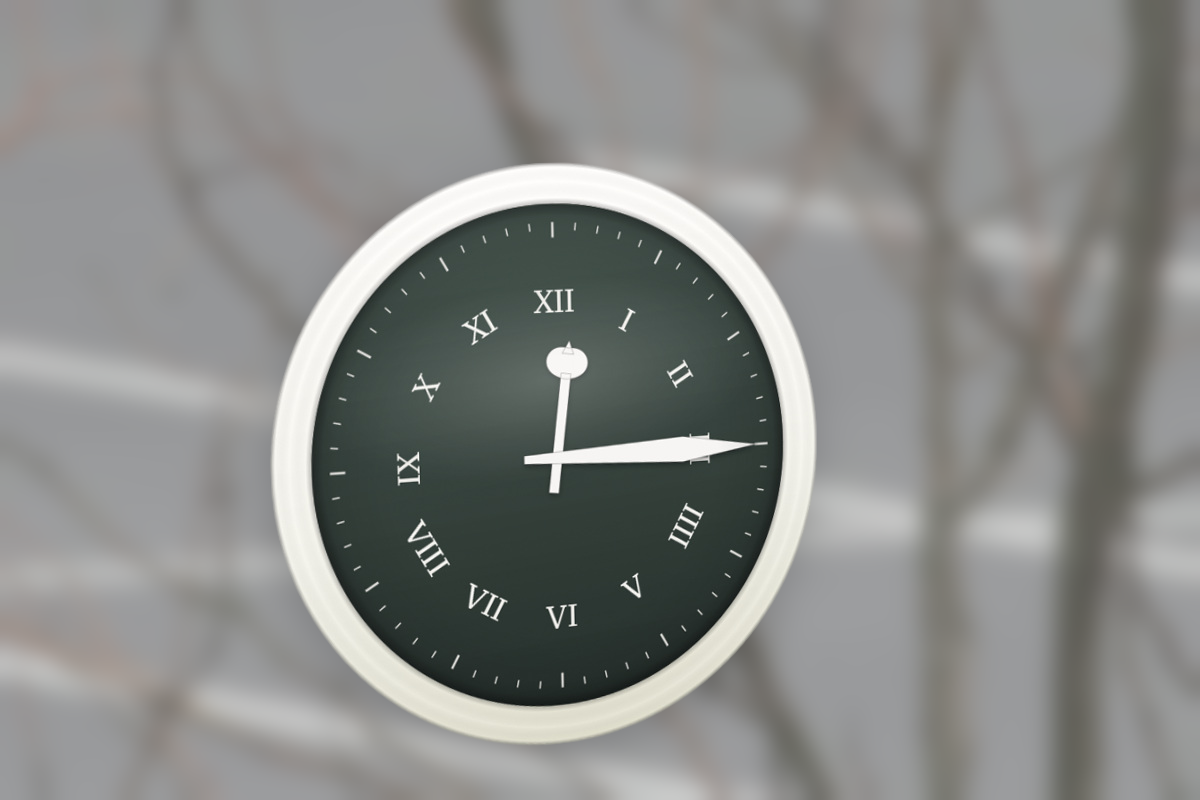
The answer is 12:15
